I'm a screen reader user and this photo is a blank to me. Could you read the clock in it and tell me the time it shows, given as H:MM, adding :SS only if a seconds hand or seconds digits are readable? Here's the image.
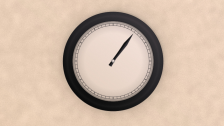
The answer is 1:06
